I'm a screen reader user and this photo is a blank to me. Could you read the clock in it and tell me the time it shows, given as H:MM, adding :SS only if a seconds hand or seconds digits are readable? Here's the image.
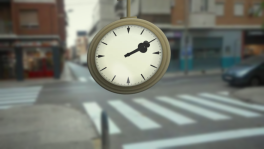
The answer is 2:10
